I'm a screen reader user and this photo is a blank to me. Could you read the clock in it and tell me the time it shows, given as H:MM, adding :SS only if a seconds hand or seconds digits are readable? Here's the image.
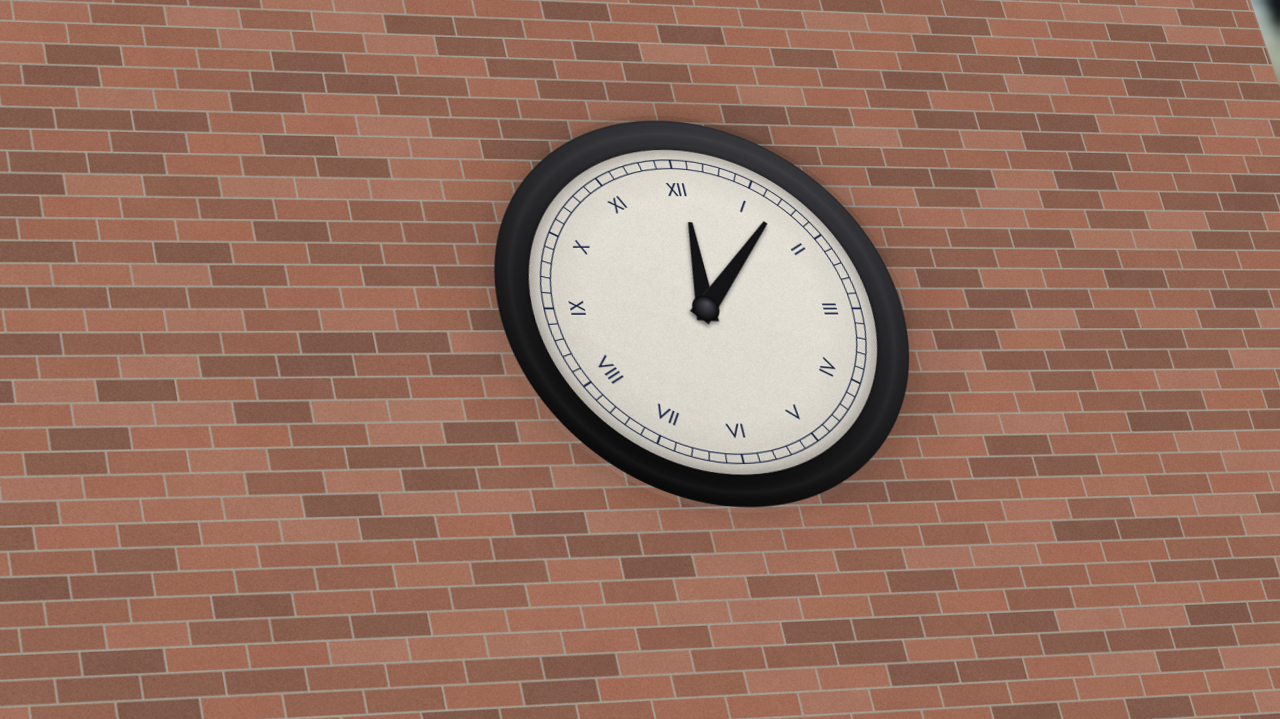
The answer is 12:07
